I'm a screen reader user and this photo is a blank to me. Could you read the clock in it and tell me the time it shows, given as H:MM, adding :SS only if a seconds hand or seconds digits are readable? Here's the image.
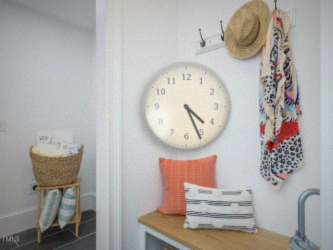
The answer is 4:26
